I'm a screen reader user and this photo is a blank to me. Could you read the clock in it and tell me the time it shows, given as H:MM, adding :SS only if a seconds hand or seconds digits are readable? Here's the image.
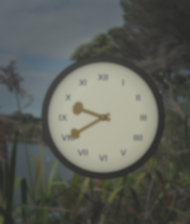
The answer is 9:40
